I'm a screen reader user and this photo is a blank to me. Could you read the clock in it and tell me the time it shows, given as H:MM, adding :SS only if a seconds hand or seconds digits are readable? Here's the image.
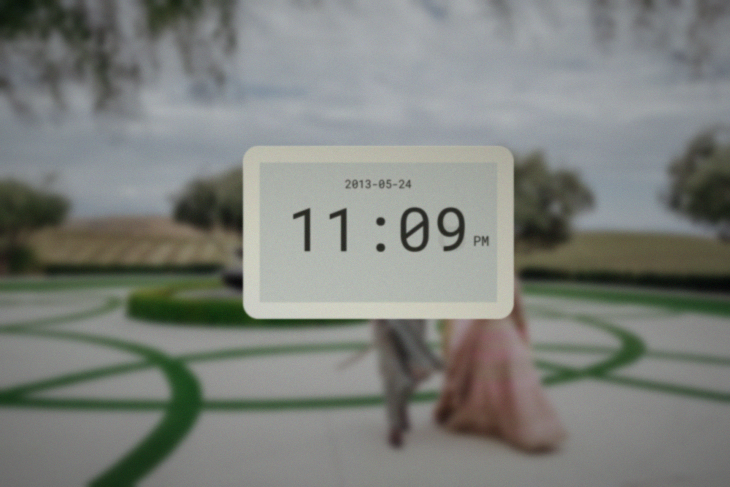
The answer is 11:09
